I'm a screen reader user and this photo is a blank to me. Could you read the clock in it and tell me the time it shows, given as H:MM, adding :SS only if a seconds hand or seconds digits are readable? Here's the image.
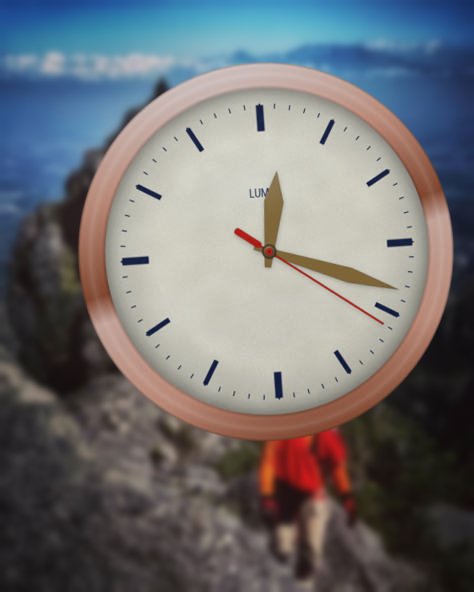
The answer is 12:18:21
